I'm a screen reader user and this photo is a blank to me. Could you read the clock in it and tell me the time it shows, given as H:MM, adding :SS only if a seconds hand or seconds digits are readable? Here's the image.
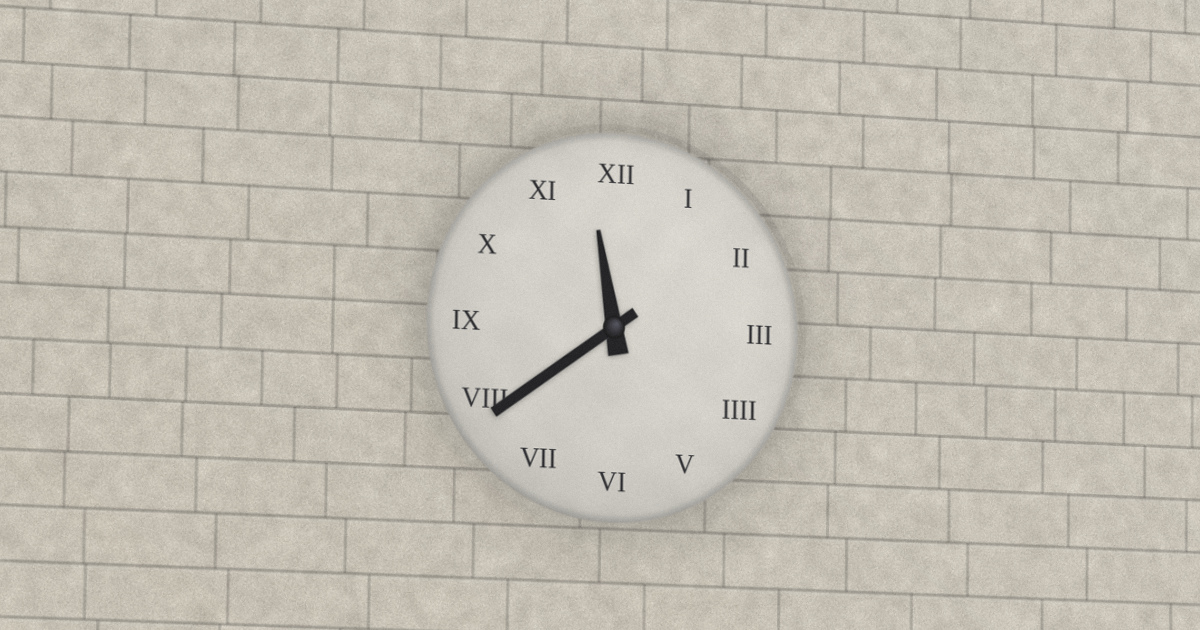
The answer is 11:39
